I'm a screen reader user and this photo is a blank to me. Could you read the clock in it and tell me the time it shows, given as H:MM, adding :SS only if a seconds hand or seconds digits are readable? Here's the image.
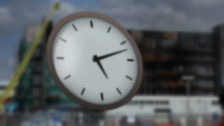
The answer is 5:12
